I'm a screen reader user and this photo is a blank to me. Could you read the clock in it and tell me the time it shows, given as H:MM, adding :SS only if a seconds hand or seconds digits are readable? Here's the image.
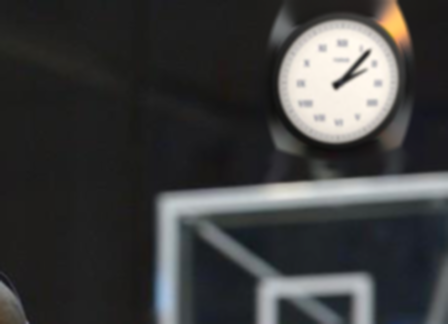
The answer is 2:07
